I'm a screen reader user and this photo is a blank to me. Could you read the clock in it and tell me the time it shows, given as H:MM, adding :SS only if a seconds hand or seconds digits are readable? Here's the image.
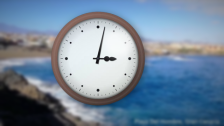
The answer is 3:02
